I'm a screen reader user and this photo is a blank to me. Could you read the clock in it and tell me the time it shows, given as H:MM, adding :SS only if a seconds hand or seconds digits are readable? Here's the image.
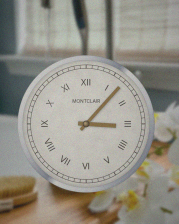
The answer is 3:07
